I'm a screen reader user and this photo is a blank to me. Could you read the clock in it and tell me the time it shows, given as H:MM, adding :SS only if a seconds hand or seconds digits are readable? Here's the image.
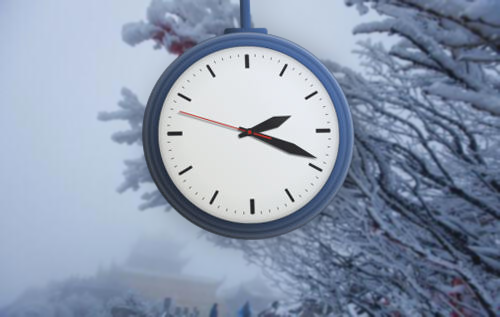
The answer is 2:18:48
